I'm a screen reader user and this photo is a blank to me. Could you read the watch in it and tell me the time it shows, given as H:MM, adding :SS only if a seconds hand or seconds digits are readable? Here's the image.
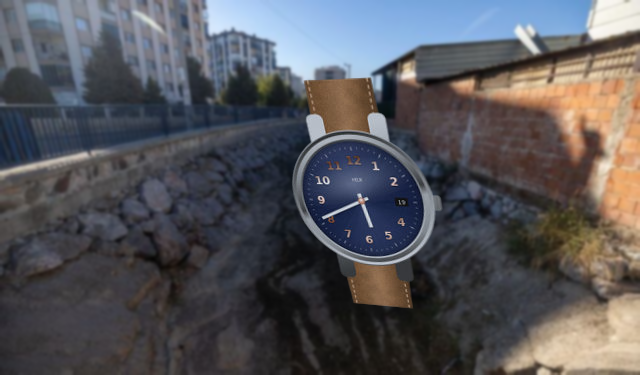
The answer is 5:41
